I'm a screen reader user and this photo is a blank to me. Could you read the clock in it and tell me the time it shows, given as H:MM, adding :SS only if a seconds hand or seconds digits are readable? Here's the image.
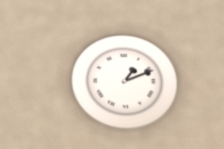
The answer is 1:11
